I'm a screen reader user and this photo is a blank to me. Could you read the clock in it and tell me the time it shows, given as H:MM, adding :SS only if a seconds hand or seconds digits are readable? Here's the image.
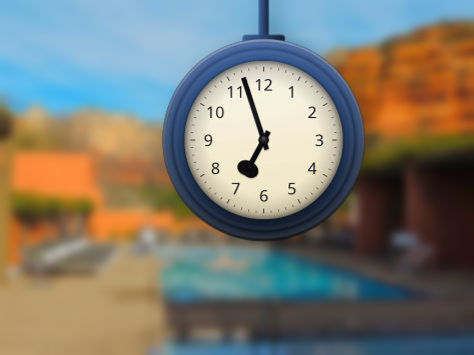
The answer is 6:57
